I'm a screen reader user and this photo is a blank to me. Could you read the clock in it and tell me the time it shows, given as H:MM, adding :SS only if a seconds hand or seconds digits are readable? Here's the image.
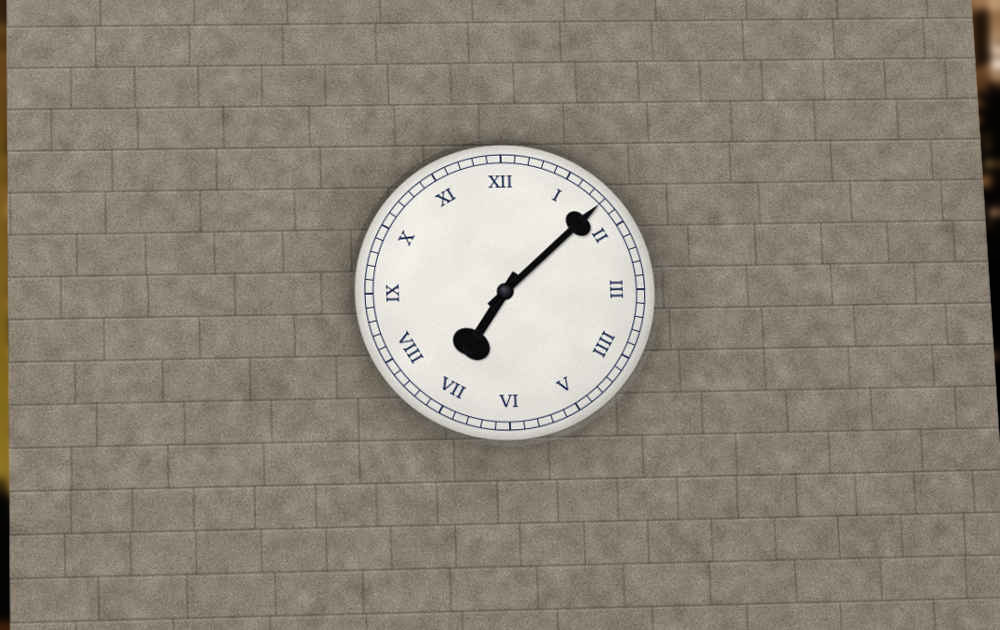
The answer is 7:08
